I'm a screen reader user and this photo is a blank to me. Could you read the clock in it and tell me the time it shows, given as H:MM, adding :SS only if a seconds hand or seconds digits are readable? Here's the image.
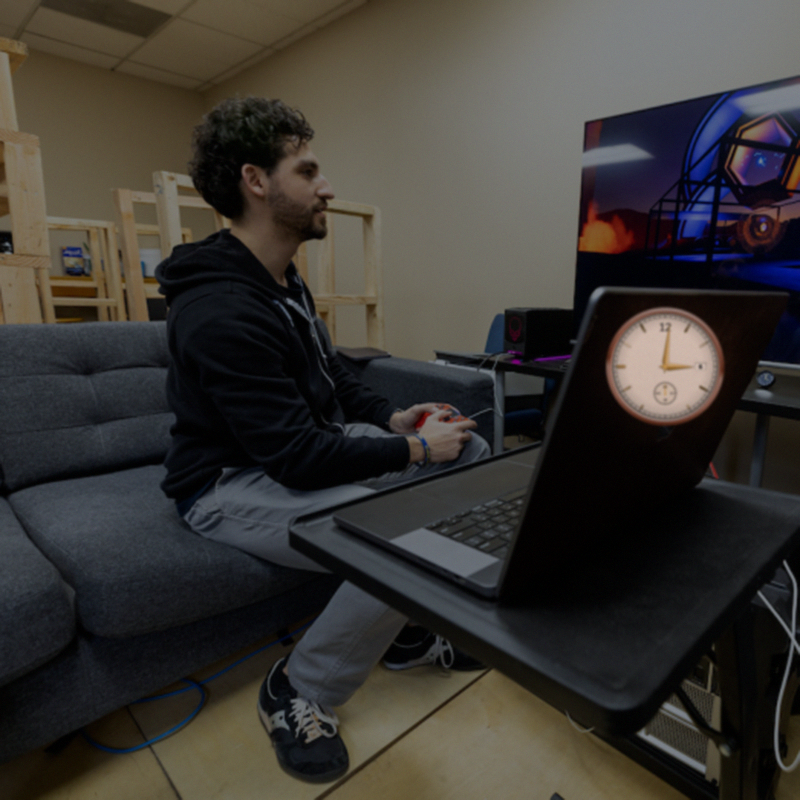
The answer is 3:01
